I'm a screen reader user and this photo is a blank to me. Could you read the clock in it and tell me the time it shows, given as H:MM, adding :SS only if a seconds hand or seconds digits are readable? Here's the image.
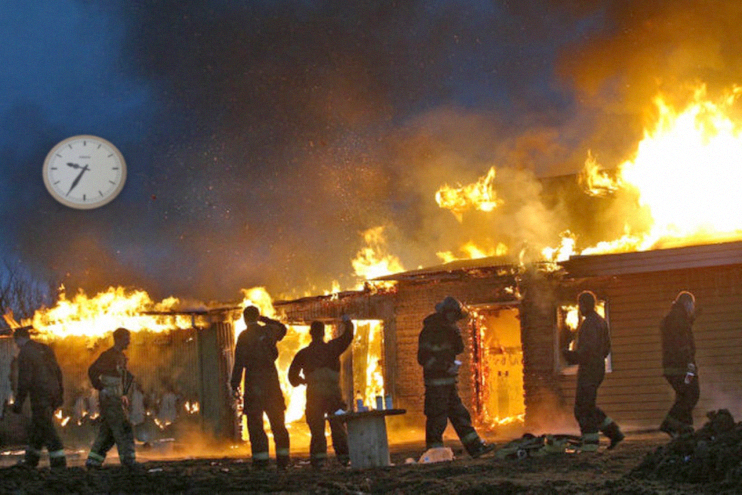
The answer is 9:35
